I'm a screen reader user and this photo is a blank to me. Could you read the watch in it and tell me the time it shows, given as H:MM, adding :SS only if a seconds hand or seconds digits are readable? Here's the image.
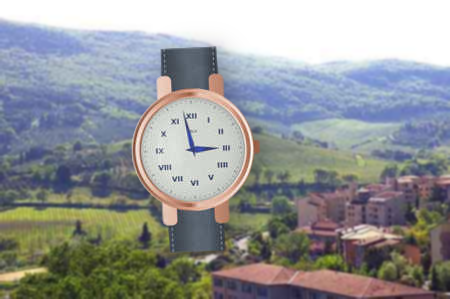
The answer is 2:58
